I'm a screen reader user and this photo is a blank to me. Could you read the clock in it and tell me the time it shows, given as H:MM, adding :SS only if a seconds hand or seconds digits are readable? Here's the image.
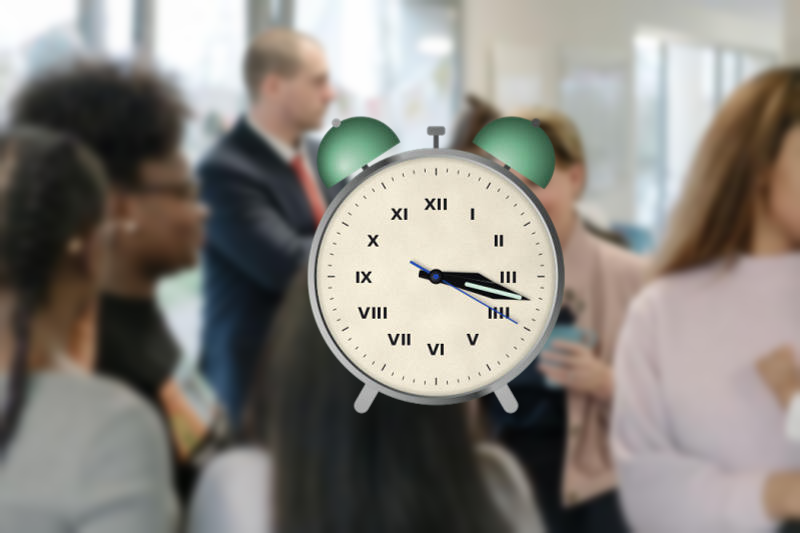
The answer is 3:17:20
